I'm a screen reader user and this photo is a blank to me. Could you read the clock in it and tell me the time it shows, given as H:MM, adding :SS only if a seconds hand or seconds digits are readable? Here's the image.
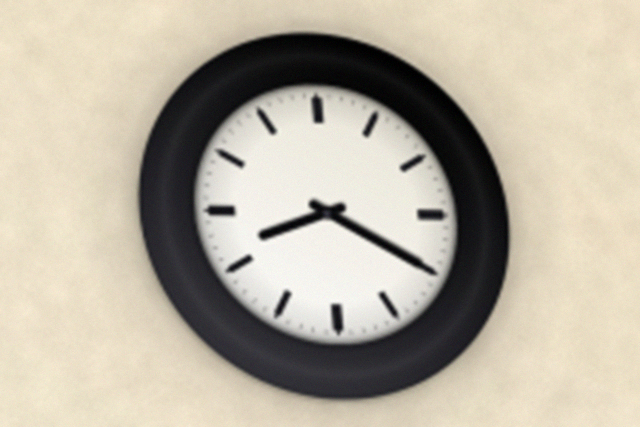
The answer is 8:20
